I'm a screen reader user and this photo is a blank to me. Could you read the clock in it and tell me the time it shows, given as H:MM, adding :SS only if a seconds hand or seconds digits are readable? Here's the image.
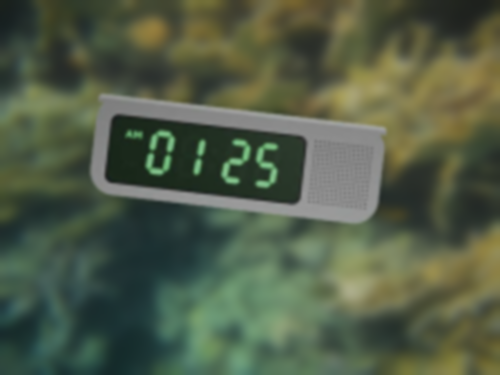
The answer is 1:25
